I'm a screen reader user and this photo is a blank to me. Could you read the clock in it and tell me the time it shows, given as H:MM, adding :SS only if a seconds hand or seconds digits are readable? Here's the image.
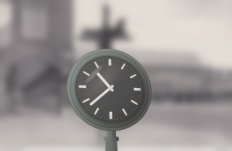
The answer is 10:38
